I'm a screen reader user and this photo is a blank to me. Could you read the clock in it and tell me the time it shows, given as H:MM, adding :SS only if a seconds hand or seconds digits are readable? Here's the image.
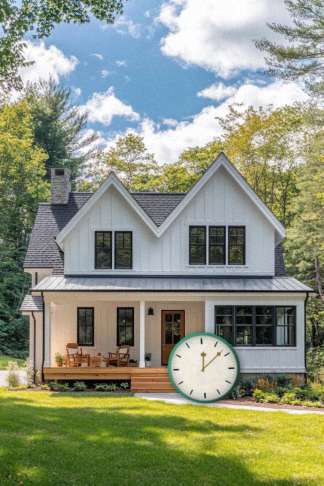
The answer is 12:08
